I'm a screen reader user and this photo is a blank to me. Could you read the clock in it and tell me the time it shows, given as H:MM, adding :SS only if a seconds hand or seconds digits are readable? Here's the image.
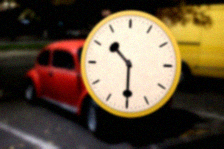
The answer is 10:30
